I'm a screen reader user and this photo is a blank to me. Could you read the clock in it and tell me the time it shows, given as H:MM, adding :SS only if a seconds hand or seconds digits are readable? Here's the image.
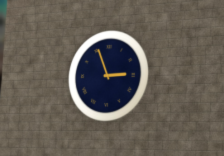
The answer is 2:56
